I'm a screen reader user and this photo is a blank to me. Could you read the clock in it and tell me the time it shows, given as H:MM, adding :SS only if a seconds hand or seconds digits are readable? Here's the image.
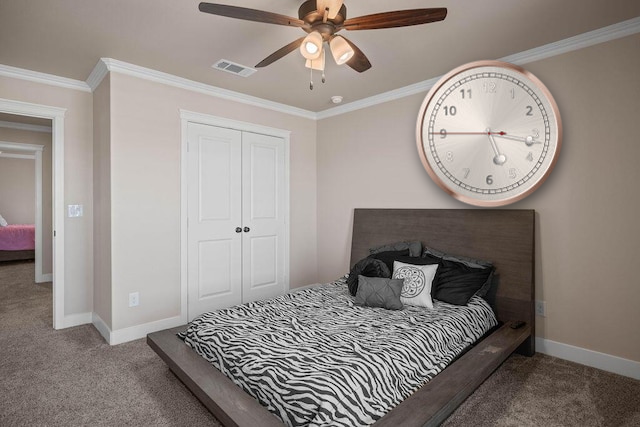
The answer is 5:16:45
